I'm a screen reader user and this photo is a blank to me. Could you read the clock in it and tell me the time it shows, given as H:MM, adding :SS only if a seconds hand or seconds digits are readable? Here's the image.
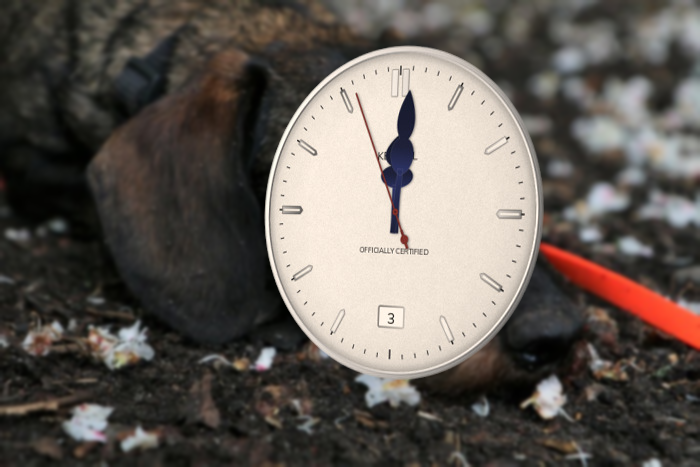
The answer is 12:00:56
